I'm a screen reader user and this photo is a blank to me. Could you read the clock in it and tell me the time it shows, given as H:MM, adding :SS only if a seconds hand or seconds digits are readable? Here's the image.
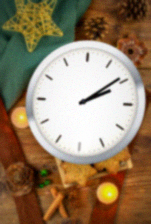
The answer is 2:09
